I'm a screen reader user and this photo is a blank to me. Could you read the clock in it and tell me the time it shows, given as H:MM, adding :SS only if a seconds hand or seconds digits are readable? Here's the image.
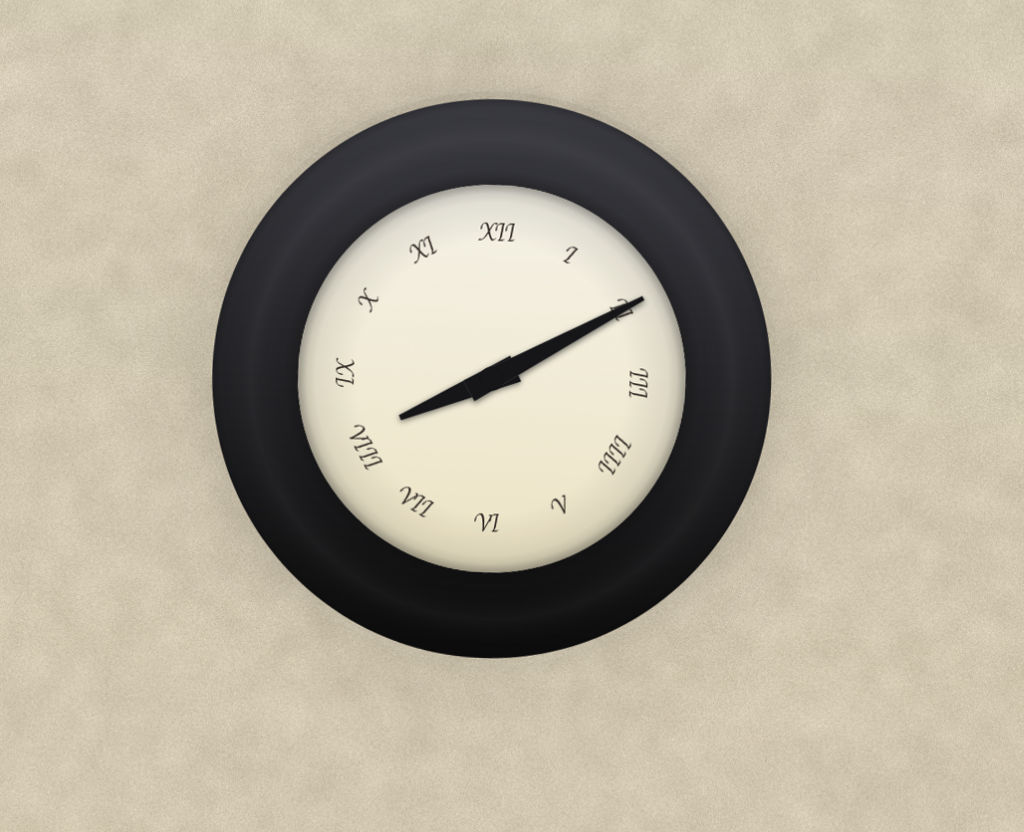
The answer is 8:10
